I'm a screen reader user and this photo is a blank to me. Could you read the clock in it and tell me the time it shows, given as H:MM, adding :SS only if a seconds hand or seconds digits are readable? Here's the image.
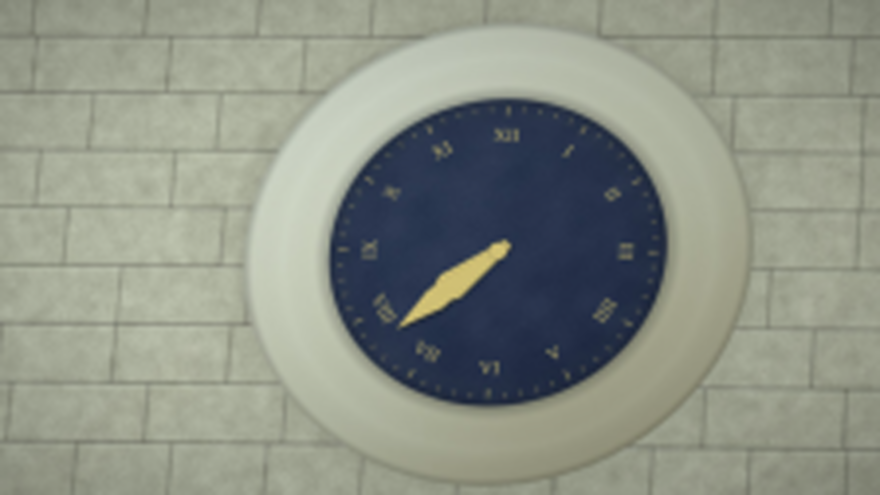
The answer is 7:38
